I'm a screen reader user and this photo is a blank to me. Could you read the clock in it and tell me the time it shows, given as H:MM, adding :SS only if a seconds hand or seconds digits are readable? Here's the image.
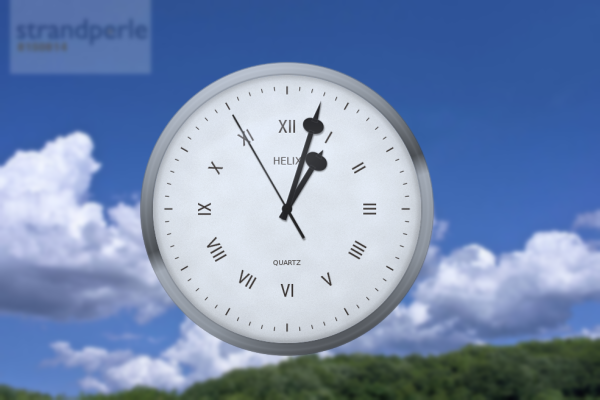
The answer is 1:02:55
